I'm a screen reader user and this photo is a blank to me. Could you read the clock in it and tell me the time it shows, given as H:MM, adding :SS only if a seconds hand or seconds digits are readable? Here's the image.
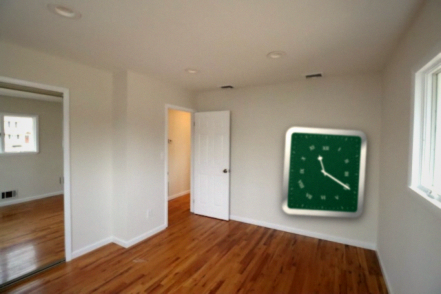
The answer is 11:20
